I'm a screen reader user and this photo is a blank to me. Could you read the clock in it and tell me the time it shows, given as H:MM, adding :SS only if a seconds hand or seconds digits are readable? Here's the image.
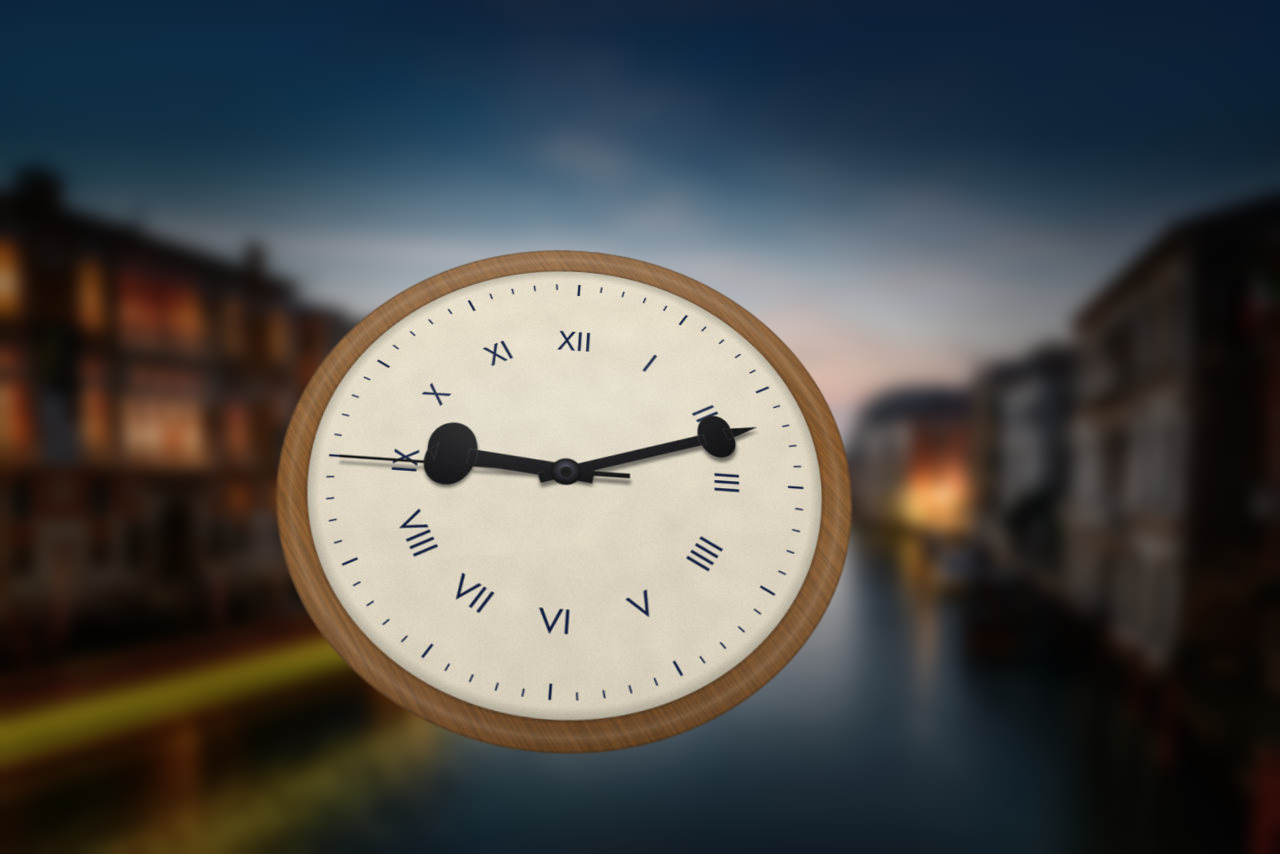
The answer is 9:11:45
